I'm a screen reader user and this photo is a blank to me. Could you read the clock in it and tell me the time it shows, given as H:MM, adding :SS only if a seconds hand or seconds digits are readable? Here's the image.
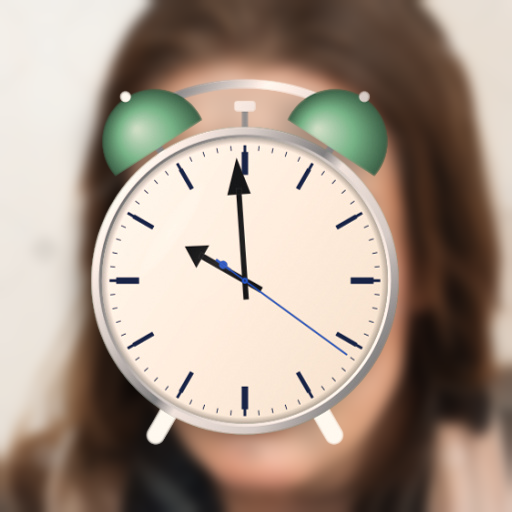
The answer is 9:59:21
